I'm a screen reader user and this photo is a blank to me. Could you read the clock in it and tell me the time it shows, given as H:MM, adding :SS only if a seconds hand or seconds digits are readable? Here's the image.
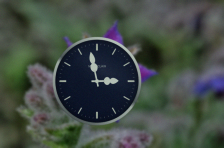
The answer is 2:58
